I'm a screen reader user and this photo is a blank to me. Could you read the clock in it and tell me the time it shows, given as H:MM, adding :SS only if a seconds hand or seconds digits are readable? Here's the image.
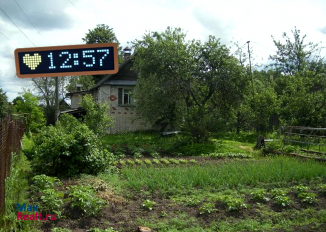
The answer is 12:57
